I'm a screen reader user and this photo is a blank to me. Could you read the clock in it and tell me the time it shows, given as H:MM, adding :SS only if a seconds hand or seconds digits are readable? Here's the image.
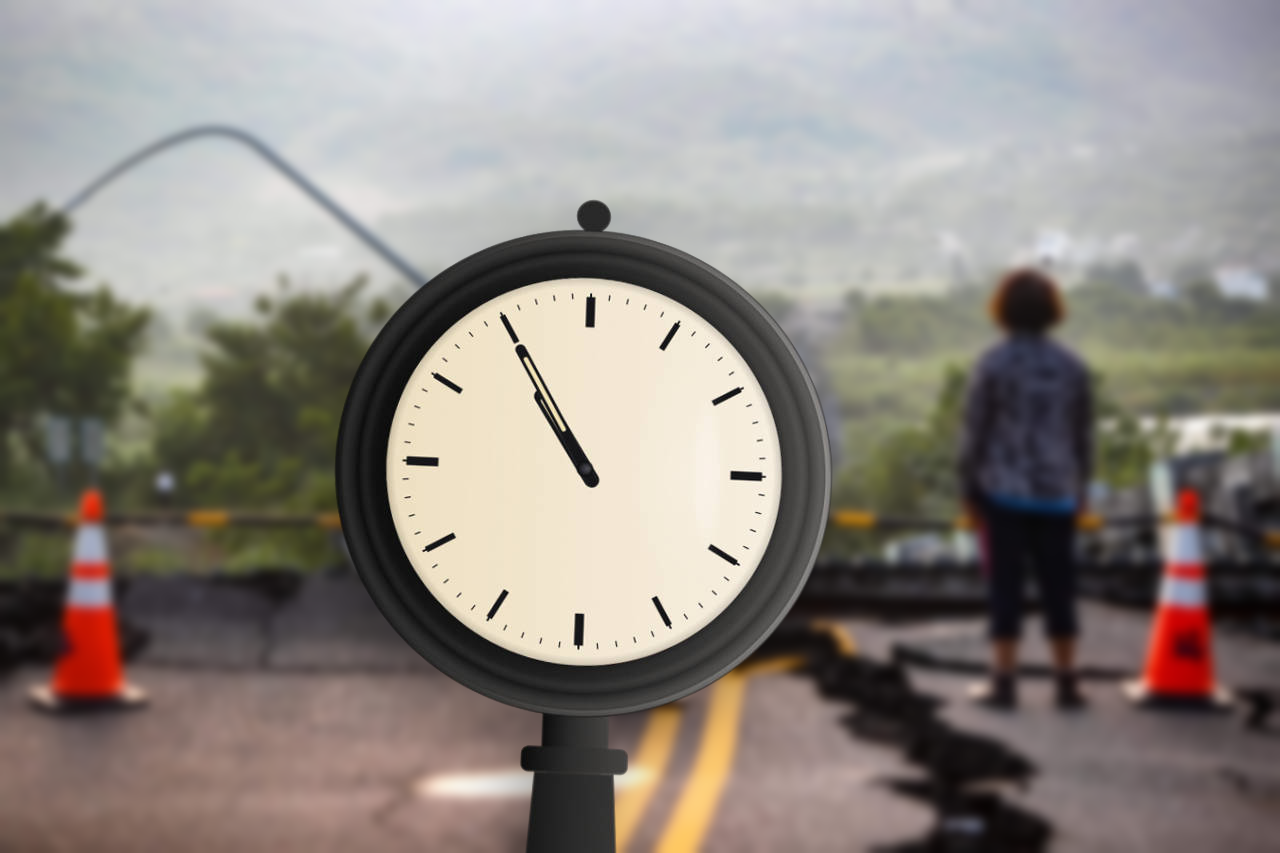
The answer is 10:55
